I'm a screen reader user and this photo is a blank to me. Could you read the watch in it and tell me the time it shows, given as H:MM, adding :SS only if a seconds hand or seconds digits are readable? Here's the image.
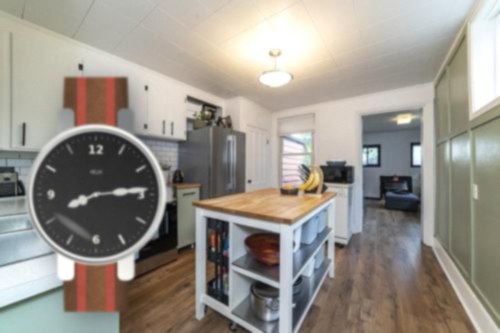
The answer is 8:14
